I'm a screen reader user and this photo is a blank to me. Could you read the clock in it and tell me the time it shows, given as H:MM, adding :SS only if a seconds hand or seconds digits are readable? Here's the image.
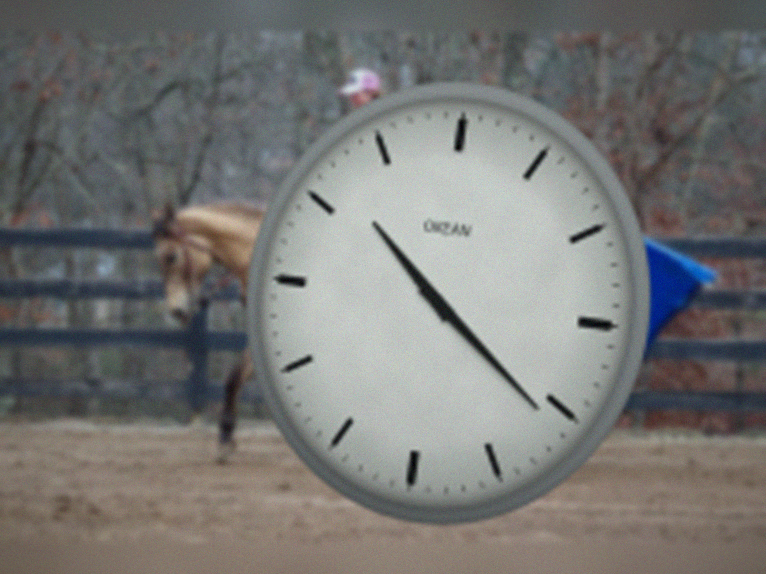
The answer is 10:21
